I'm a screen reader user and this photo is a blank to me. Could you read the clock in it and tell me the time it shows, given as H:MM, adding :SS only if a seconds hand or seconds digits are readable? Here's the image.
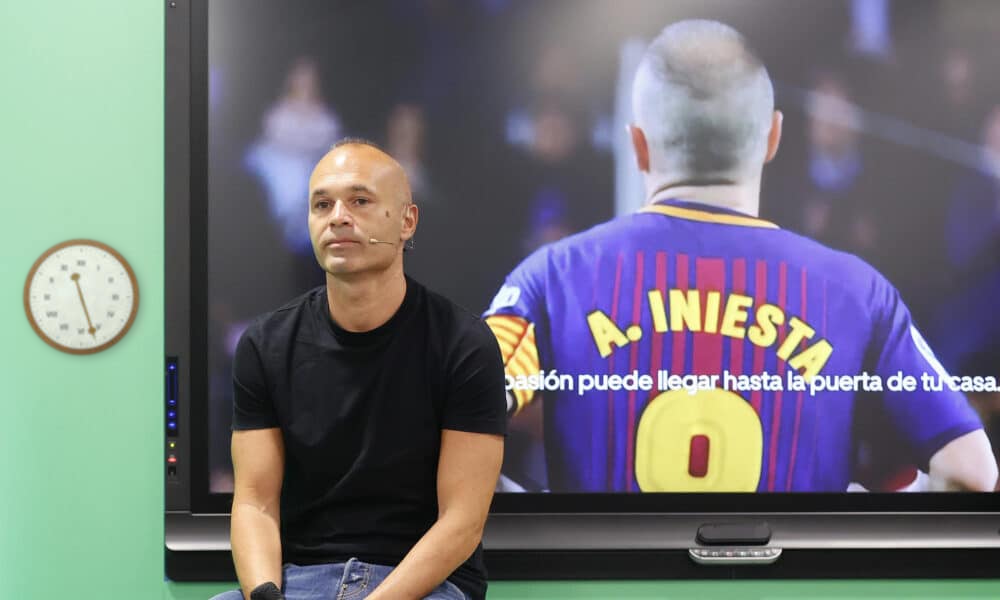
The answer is 11:27
